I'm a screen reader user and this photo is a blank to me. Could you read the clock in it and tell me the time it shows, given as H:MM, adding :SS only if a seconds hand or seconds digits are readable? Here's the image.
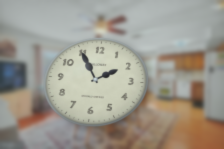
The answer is 1:55
